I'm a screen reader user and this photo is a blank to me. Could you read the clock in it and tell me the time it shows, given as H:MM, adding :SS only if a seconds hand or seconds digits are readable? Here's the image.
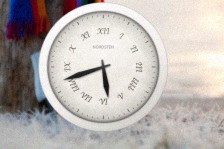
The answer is 5:42
